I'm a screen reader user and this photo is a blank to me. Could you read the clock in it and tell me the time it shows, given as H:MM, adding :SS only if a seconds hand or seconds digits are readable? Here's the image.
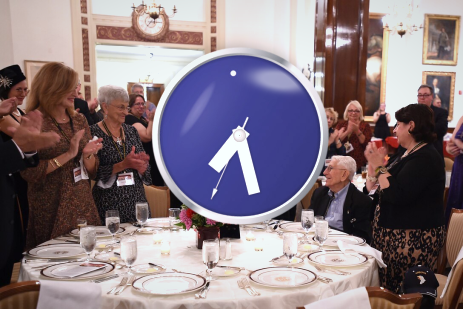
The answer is 7:28:35
